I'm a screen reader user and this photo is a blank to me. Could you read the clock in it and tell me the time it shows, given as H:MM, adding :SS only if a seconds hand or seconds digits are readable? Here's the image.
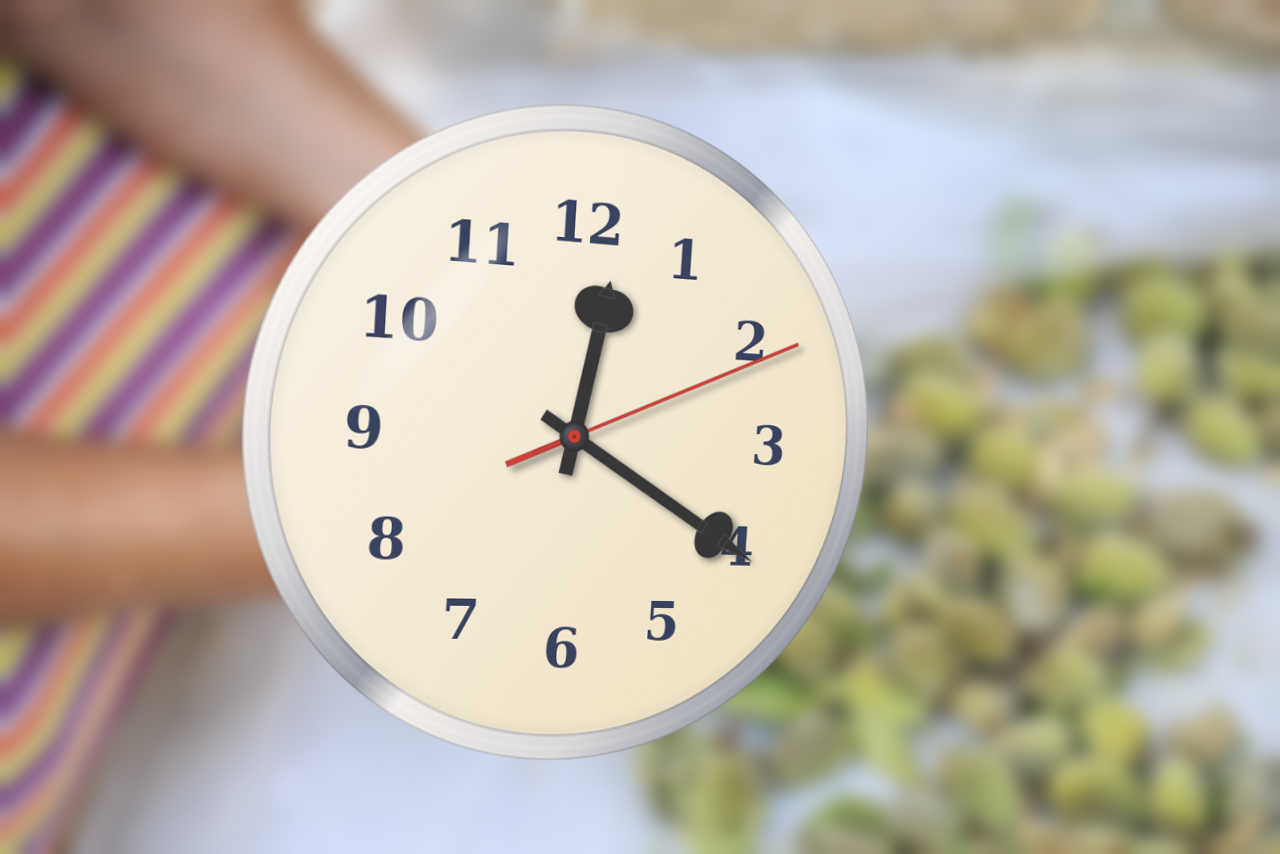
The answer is 12:20:11
